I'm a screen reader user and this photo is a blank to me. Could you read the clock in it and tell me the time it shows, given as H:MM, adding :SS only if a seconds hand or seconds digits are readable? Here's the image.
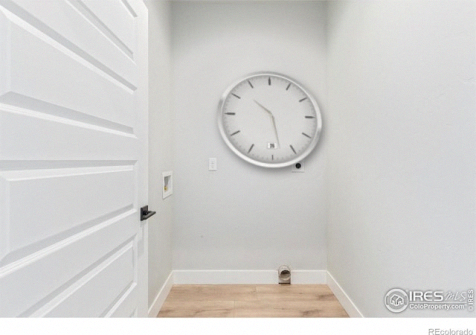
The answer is 10:28
